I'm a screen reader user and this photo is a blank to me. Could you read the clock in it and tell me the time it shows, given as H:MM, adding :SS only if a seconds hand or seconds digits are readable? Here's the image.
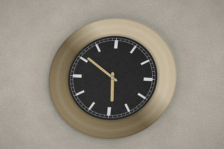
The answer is 5:51
